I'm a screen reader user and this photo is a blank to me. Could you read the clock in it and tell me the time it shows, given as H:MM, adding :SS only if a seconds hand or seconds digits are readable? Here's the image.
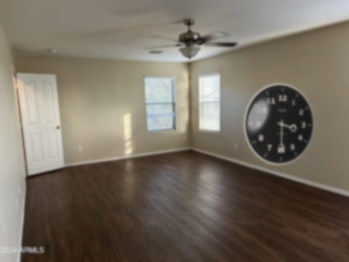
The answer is 3:30
